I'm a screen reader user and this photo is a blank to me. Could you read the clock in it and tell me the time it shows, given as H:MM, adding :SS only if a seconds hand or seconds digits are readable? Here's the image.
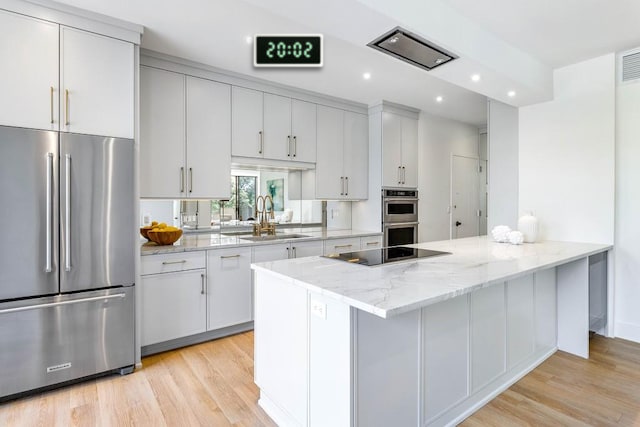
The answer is 20:02
